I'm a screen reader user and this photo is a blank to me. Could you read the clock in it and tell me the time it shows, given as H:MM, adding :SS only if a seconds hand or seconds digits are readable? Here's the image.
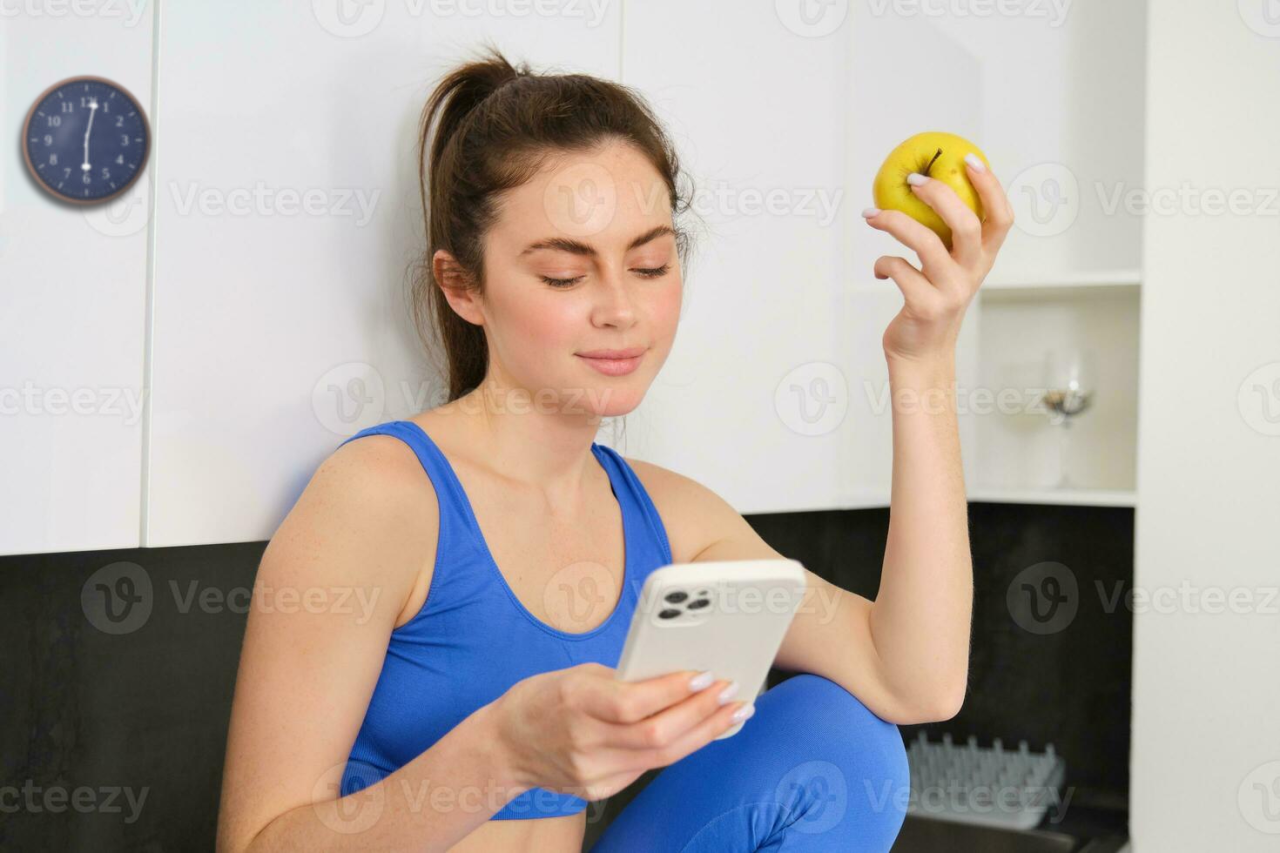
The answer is 6:02
